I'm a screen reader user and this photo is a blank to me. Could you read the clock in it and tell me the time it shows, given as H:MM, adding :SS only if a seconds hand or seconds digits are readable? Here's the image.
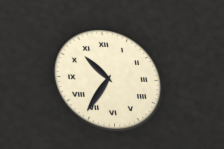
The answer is 10:36
